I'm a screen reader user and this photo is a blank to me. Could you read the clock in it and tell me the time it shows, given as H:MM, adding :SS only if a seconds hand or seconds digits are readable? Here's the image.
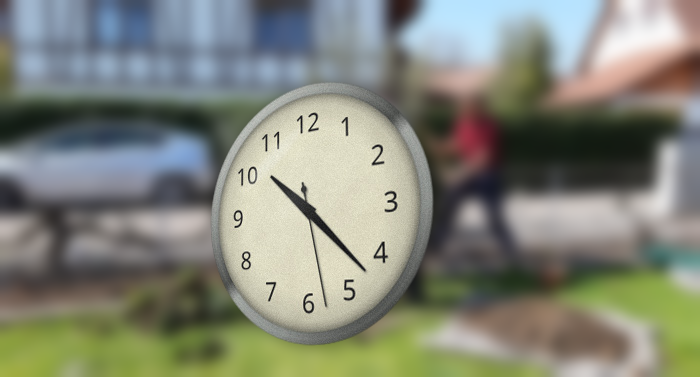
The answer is 10:22:28
